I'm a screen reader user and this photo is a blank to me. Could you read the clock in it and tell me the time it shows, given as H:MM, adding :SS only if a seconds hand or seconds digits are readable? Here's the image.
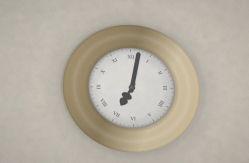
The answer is 7:02
